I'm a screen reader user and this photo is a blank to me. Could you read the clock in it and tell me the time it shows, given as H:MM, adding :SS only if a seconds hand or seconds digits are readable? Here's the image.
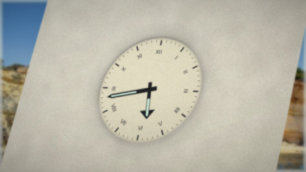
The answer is 5:43
